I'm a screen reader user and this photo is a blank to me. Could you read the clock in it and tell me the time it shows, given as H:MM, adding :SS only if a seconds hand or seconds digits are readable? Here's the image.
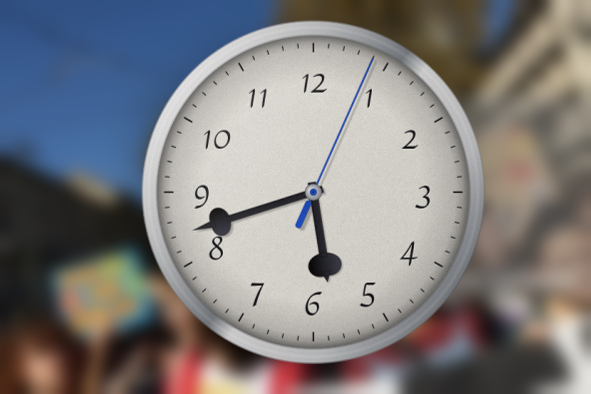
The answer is 5:42:04
